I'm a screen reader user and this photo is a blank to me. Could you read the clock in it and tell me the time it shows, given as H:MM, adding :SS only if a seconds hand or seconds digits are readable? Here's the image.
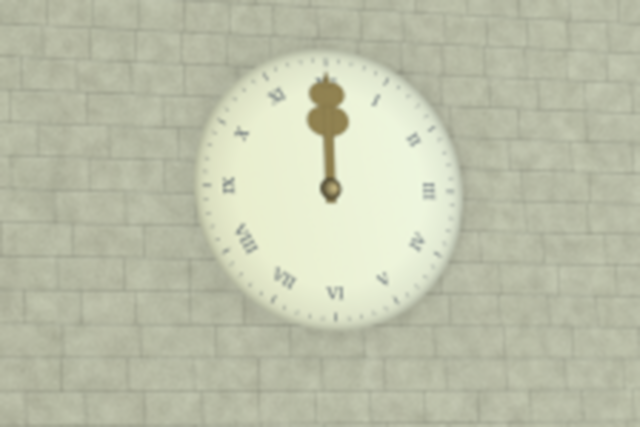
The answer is 12:00
